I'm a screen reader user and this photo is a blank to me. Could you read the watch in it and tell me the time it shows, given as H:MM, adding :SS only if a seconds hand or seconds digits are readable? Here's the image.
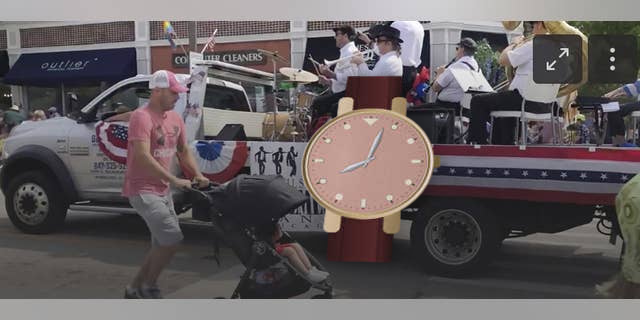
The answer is 8:03
